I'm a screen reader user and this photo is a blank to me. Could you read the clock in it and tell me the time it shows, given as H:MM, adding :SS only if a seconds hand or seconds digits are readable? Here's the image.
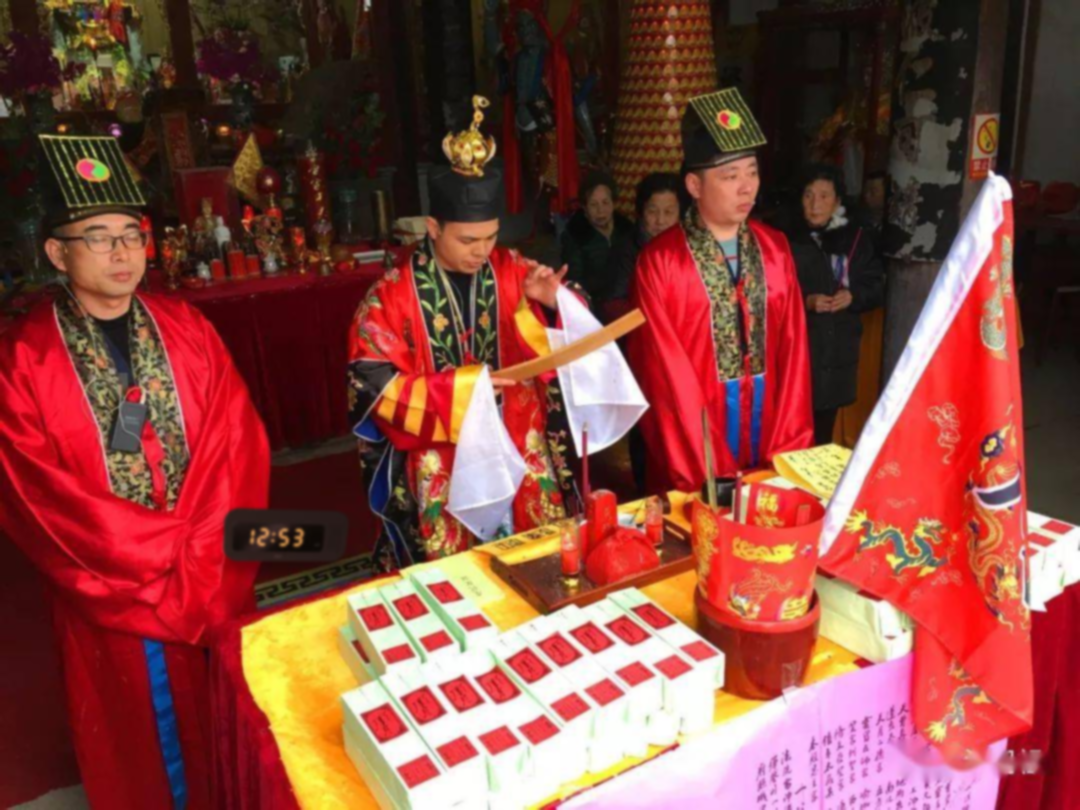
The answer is 12:53
